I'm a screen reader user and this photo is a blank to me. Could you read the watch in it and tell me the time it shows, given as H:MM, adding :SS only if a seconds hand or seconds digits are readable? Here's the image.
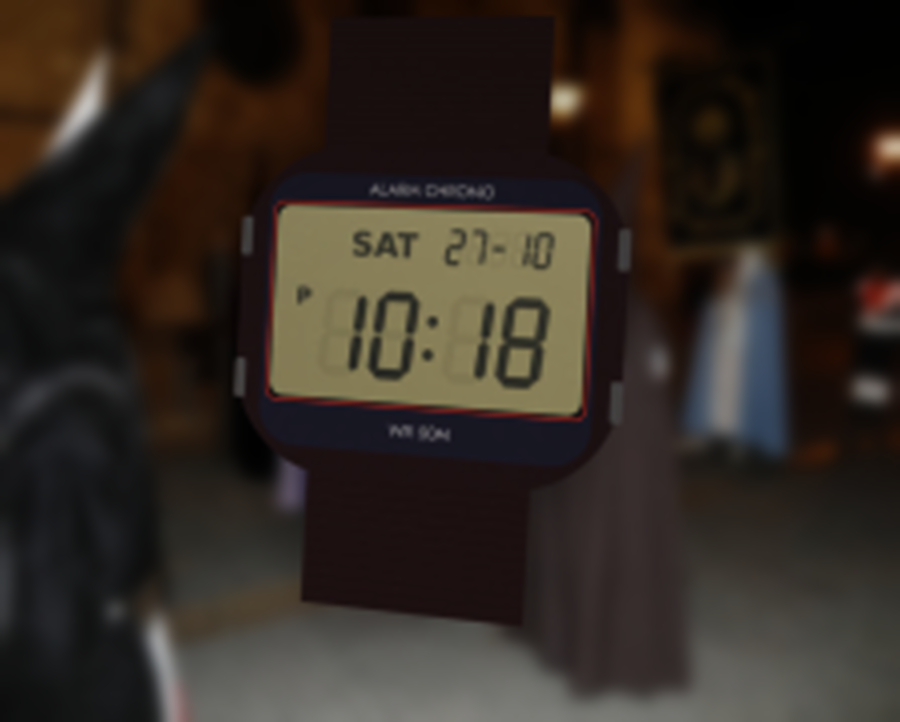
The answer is 10:18
